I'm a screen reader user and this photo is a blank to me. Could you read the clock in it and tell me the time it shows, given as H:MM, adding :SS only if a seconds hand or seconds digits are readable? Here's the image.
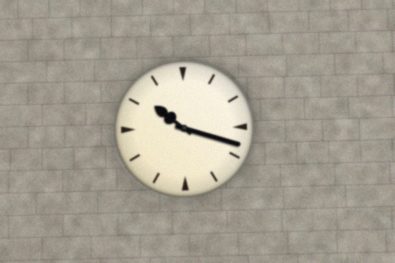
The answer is 10:18
